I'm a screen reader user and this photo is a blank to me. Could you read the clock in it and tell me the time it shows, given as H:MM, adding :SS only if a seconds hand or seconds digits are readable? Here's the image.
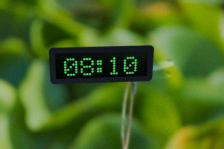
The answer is 8:10
